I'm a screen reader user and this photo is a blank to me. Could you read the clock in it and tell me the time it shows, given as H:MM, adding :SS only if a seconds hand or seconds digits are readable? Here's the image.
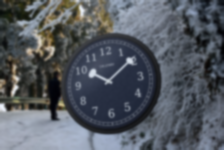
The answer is 10:09
